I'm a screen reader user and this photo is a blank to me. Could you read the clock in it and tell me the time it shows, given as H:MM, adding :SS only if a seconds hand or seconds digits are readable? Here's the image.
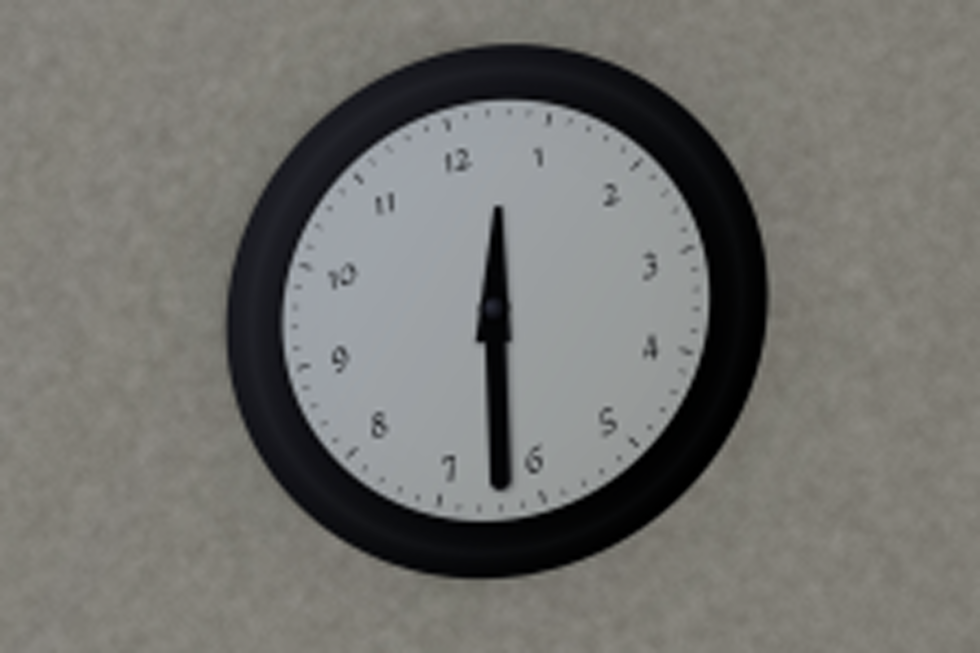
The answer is 12:32
